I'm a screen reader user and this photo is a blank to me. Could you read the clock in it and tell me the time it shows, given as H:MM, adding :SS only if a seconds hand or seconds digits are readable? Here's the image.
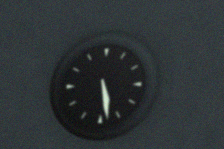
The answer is 5:28
